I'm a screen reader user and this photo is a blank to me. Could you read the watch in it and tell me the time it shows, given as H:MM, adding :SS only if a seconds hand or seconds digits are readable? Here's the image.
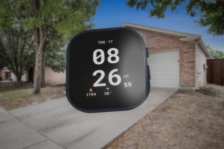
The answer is 8:26
